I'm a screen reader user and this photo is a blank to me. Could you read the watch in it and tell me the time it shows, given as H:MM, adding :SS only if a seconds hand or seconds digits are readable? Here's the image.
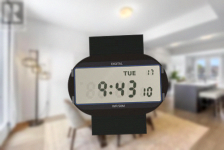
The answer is 9:43:10
